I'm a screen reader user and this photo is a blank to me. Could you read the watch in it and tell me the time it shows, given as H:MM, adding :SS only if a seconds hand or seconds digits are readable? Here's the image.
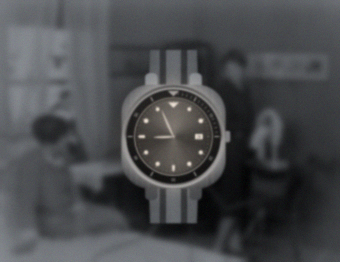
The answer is 8:56
